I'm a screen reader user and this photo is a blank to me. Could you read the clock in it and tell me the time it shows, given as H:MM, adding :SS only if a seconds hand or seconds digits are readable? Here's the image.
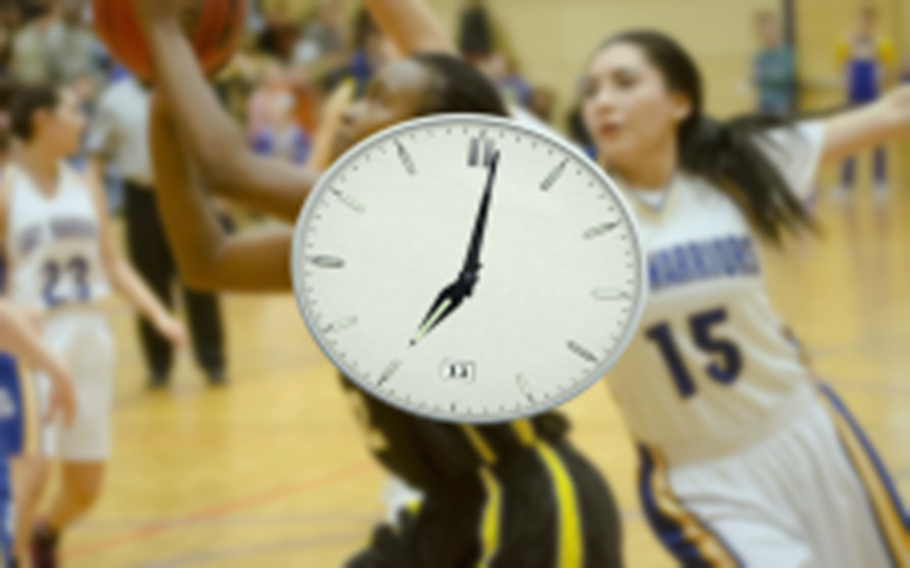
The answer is 7:01
